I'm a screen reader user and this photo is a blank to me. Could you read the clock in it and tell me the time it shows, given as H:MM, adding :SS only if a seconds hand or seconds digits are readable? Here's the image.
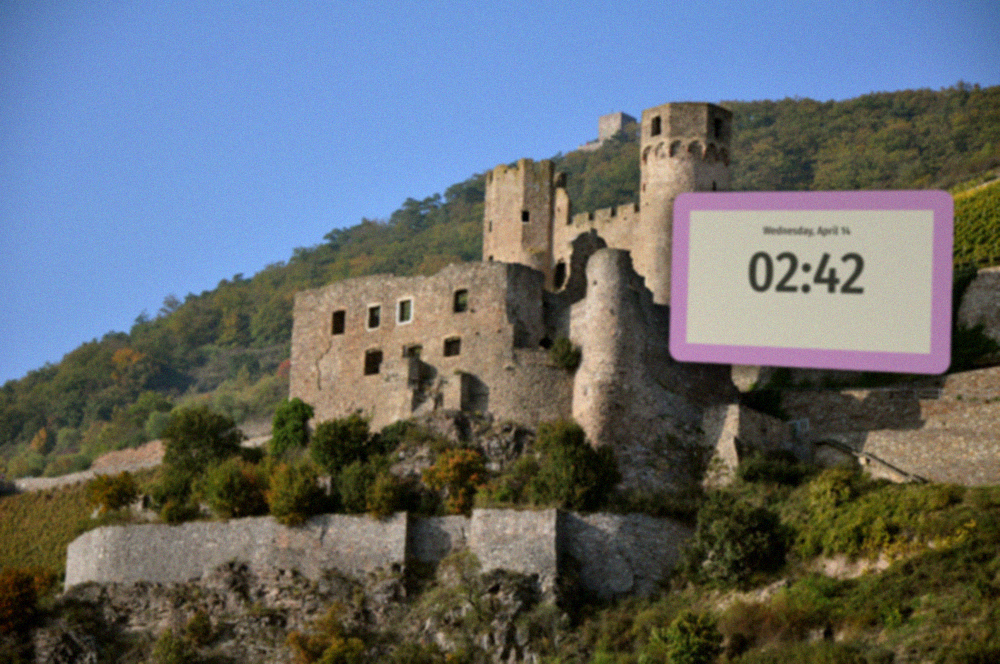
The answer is 2:42
